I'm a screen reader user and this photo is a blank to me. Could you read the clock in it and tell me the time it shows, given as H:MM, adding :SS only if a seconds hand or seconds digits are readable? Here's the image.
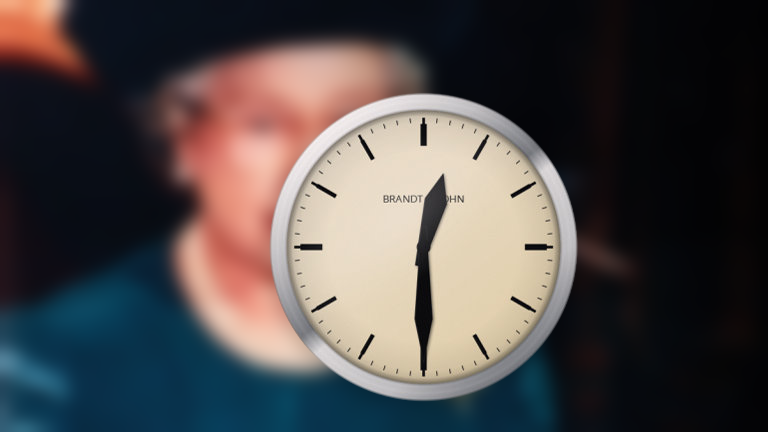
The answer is 12:30
